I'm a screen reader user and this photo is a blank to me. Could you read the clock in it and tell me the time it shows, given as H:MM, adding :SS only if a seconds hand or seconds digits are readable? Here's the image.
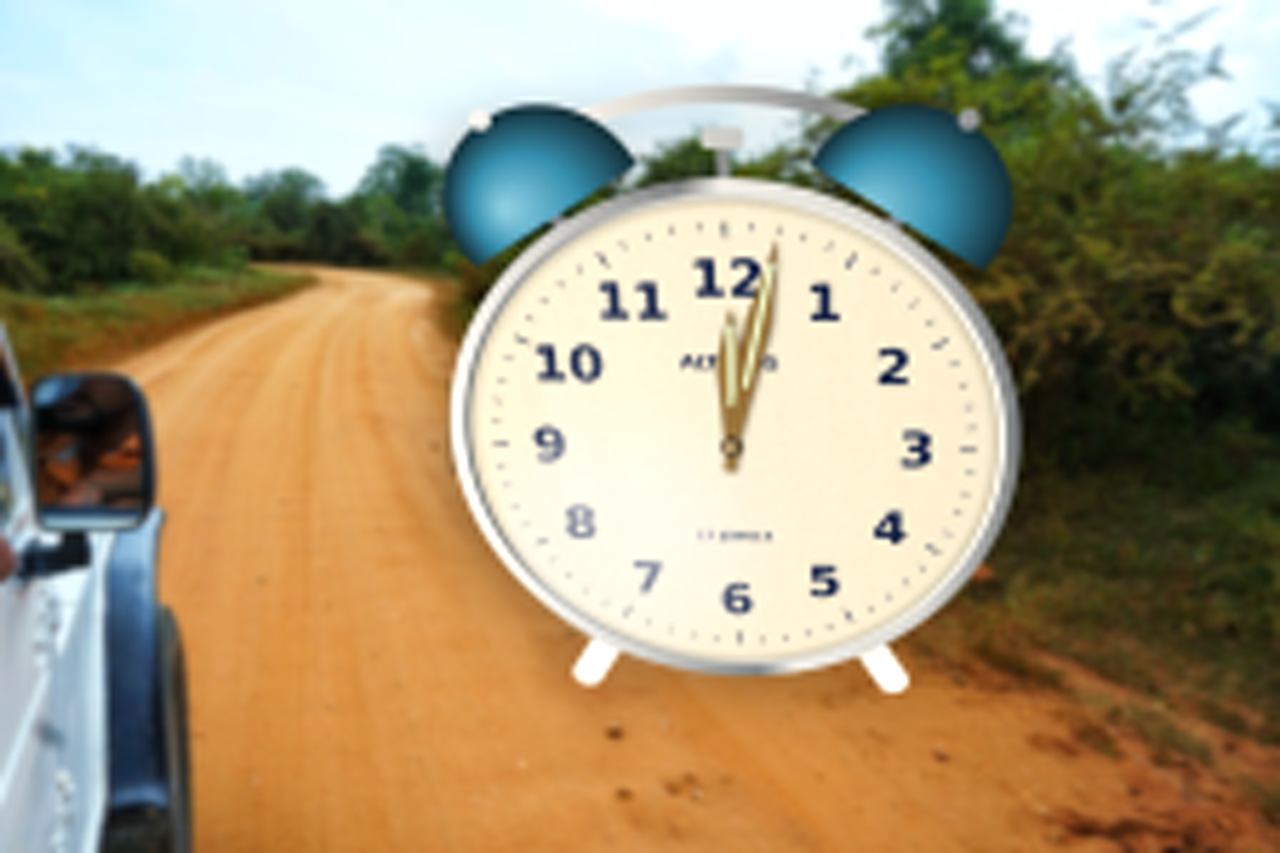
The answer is 12:02
